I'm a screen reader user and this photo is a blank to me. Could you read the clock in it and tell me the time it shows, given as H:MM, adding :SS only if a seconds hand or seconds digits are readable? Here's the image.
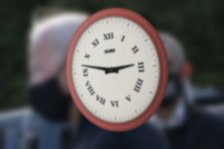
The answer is 2:47
